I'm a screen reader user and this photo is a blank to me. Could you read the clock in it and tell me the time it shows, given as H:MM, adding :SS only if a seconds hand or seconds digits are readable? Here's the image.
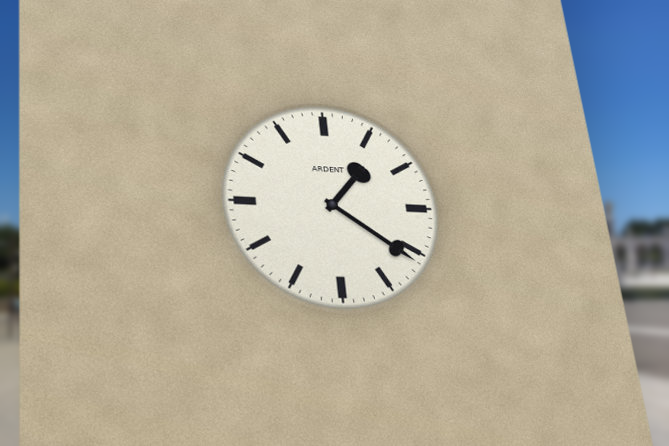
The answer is 1:21
